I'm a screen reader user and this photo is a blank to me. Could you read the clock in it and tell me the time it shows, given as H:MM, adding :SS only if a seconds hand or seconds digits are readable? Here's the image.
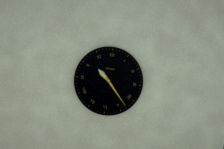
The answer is 10:23
